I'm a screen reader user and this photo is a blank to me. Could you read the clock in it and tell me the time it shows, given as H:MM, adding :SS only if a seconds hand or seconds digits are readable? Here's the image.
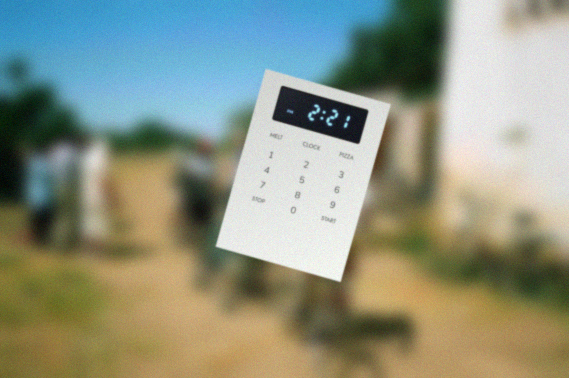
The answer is 2:21
